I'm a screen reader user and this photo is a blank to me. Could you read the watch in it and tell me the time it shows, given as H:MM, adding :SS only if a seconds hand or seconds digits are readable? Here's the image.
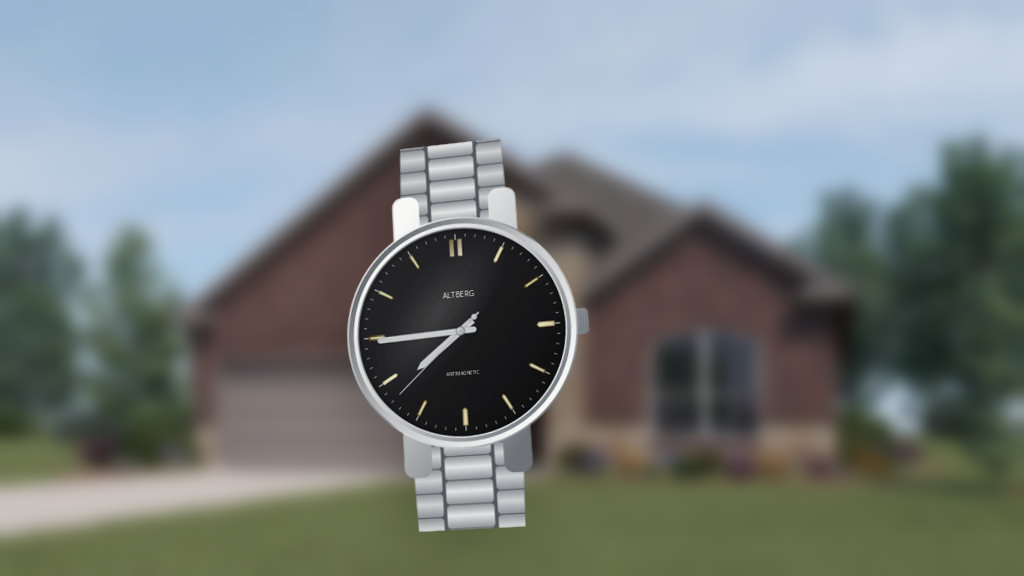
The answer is 7:44:38
